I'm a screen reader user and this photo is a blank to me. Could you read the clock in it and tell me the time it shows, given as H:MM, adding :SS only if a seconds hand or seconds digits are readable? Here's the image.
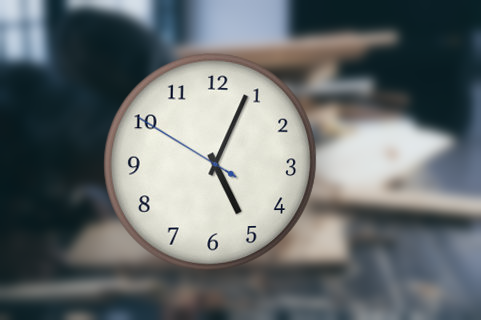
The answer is 5:03:50
